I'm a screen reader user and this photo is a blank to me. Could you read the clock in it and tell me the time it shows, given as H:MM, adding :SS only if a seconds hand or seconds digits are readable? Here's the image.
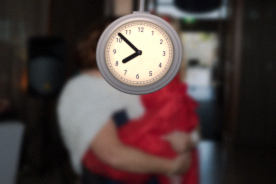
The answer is 7:52
